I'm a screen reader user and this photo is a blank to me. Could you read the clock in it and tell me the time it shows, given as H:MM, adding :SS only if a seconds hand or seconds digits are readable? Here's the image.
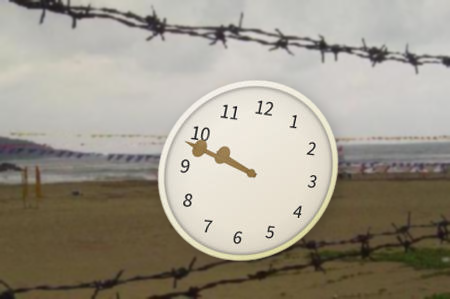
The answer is 9:48
